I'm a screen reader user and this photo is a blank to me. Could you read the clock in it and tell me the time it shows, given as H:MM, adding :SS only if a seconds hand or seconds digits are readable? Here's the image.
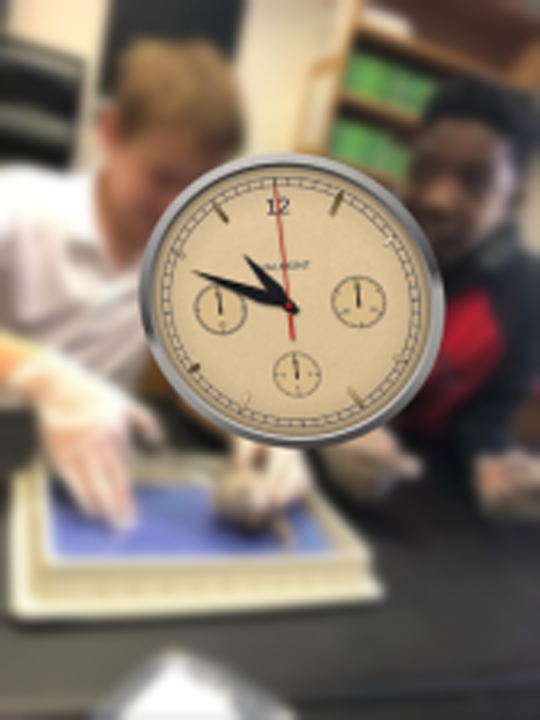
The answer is 10:49
